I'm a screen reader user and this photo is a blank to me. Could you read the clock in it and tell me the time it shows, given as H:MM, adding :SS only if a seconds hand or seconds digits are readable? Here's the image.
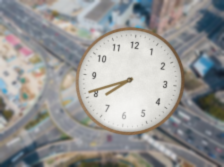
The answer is 7:41
